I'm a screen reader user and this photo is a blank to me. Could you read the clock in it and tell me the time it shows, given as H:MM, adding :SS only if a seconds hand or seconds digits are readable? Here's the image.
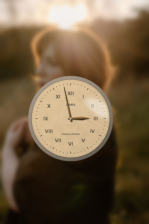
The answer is 2:58
